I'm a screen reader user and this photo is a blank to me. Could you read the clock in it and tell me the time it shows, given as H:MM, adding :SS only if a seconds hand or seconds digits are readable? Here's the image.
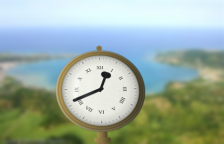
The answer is 12:41
